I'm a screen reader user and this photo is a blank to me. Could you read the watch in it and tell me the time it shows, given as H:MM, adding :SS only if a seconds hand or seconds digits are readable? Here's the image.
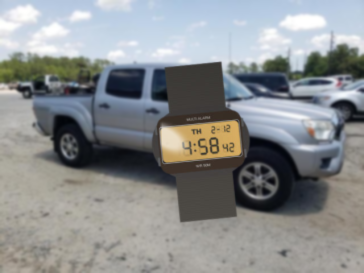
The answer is 4:58:42
